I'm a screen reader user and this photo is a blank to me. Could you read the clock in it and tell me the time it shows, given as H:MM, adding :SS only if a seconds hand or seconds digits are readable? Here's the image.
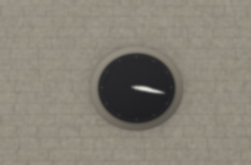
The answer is 3:17
